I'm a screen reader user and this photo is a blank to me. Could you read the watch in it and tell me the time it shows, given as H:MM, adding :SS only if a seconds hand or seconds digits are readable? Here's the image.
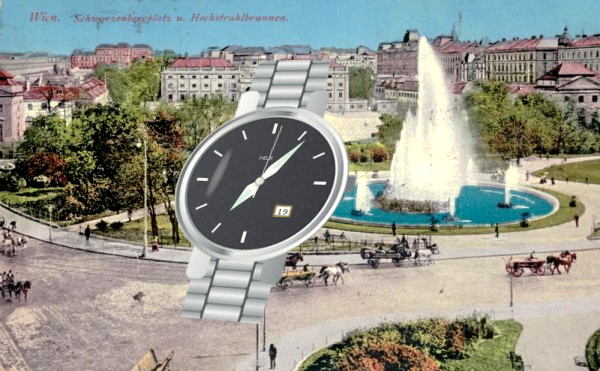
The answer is 7:06:01
